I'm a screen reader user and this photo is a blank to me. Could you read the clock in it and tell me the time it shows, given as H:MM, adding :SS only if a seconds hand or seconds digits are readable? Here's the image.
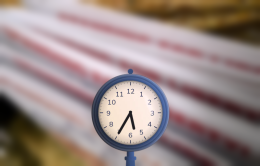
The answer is 5:35
